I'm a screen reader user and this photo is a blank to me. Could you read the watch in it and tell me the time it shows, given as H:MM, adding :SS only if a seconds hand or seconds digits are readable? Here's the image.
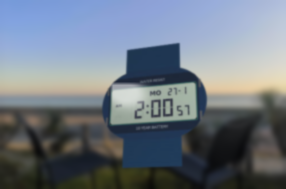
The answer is 2:00
